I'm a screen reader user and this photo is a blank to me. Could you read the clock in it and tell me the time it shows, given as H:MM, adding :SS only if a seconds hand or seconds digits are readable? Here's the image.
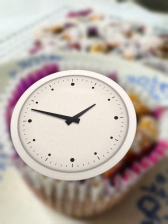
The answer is 1:48
